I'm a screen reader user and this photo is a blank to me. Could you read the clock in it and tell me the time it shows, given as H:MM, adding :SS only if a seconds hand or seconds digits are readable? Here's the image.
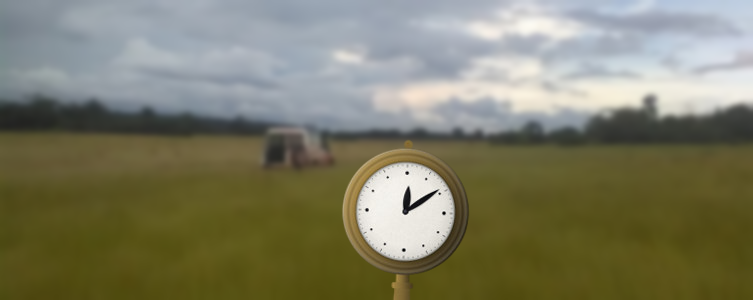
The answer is 12:09
